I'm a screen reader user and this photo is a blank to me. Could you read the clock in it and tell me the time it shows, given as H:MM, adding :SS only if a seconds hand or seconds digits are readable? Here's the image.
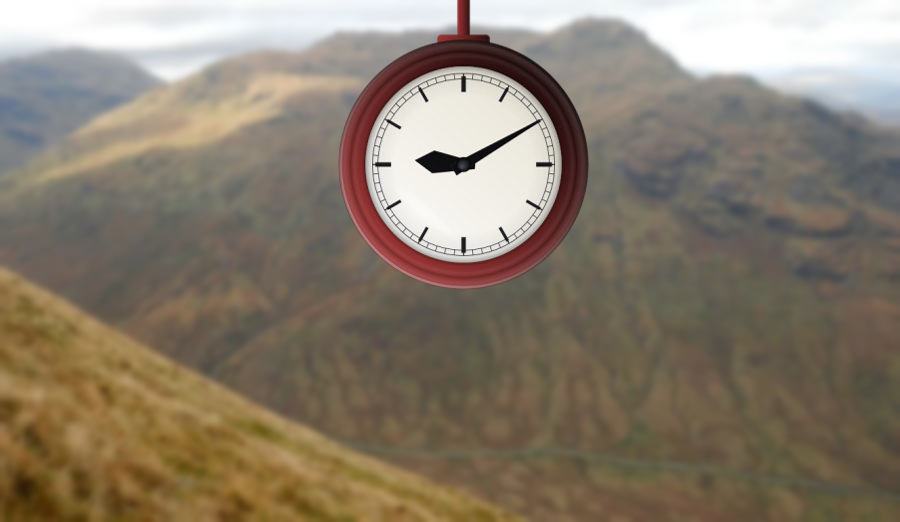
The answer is 9:10
